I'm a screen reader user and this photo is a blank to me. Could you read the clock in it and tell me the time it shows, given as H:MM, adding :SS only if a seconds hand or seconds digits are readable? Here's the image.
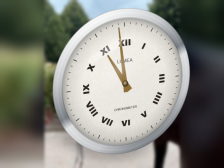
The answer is 10:59
